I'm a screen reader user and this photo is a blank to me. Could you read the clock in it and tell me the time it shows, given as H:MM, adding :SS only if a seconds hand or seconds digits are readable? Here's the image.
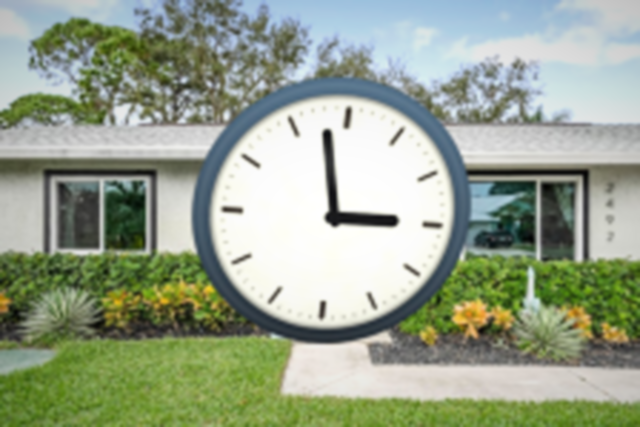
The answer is 2:58
